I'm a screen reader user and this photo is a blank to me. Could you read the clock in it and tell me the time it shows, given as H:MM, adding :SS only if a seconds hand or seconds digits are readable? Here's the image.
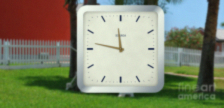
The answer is 11:47
